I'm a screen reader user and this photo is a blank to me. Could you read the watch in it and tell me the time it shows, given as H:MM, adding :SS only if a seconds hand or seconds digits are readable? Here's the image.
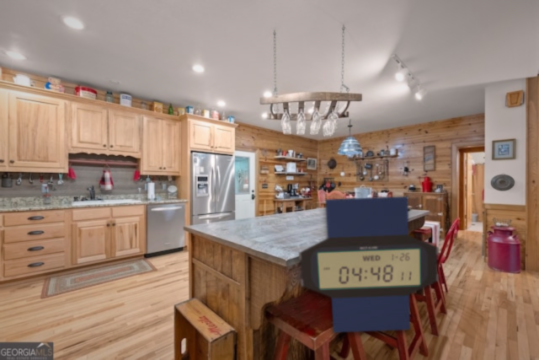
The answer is 4:48:11
